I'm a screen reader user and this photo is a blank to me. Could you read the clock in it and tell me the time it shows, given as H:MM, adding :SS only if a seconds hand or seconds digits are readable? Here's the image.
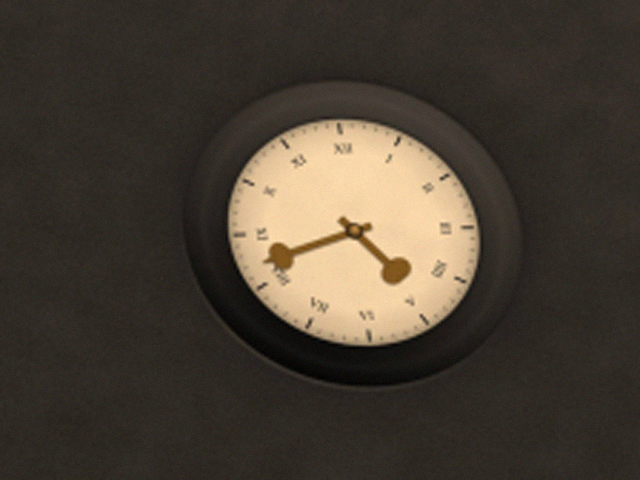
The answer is 4:42
